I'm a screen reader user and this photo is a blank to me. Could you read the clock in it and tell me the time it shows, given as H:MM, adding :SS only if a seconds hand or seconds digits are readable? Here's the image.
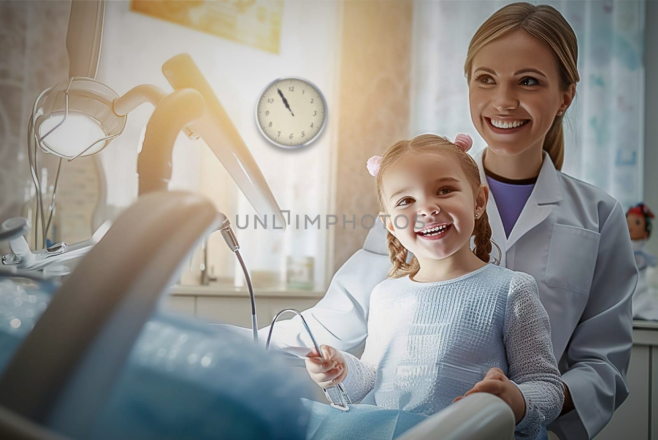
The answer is 10:55
